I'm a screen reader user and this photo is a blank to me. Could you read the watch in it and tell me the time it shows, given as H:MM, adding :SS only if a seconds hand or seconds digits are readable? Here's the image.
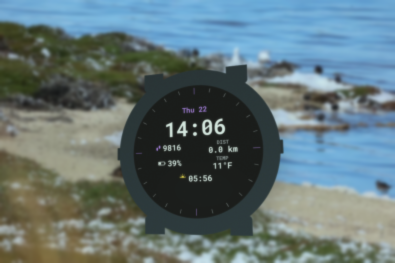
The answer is 14:06
